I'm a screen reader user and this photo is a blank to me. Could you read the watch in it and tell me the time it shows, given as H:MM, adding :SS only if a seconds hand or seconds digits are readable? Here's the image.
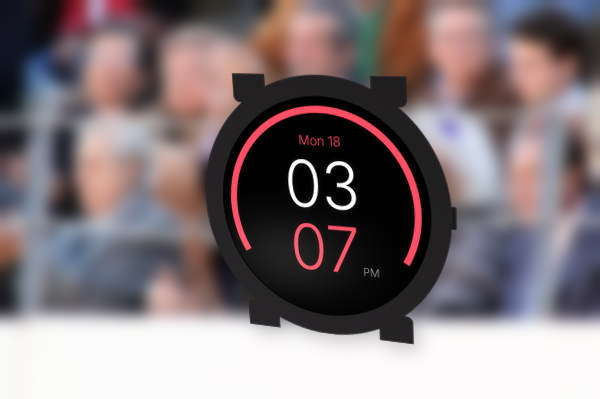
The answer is 3:07
